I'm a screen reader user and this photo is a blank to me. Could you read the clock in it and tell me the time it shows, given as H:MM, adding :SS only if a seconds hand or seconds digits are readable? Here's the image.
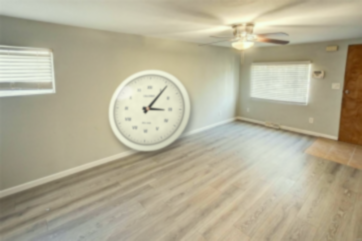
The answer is 3:06
